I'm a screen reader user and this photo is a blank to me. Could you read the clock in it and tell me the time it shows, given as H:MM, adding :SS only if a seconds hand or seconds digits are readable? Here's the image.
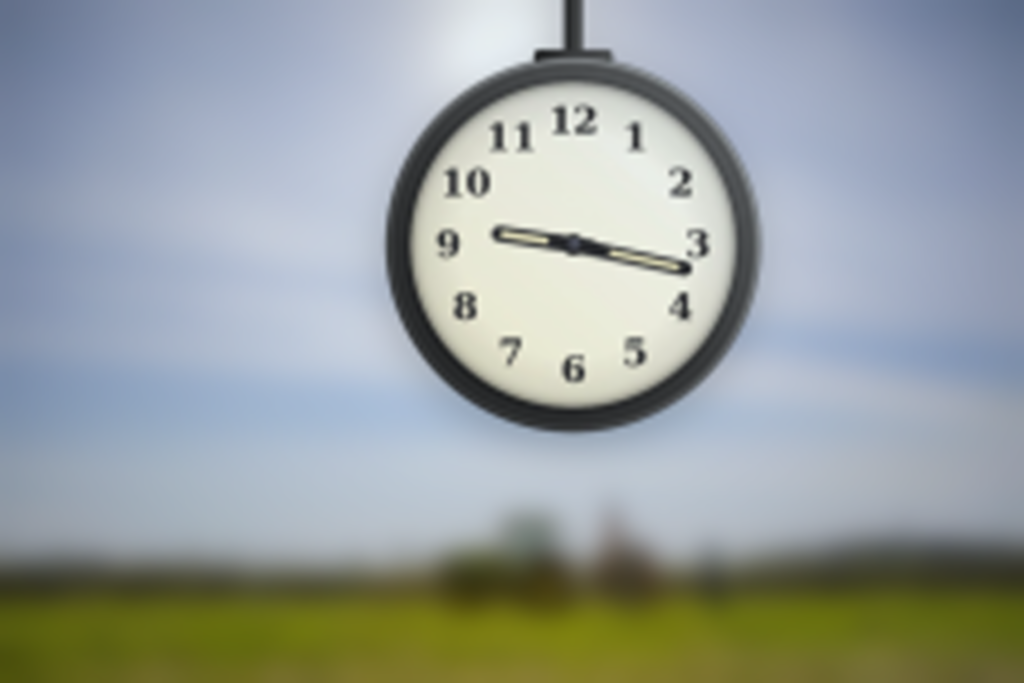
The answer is 9:17
